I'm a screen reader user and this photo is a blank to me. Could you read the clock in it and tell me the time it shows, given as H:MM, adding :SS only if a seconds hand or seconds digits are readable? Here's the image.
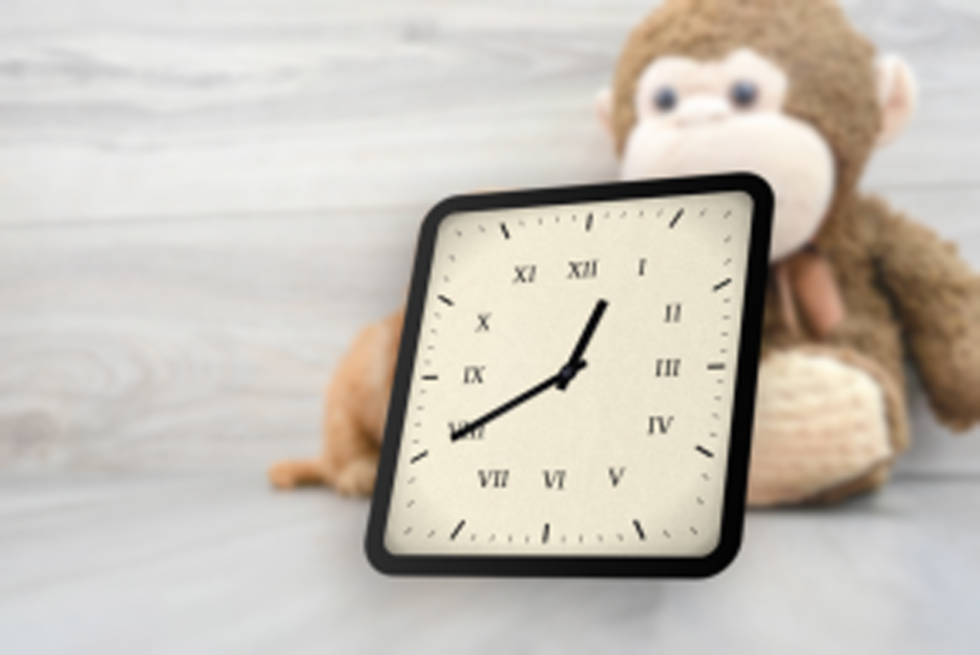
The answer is 12:40
